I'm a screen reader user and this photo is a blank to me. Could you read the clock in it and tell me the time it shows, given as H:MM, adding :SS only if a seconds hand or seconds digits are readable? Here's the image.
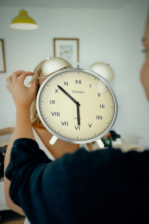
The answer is 5:52
